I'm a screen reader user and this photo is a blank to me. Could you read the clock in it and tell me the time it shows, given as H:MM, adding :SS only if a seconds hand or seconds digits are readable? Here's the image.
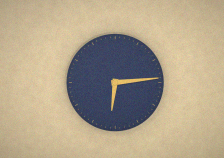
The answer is 6:14
